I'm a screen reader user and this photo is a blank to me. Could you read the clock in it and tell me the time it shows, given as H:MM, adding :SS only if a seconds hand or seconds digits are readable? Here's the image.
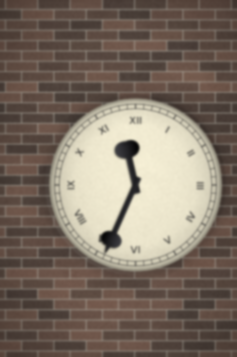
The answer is 11:34
